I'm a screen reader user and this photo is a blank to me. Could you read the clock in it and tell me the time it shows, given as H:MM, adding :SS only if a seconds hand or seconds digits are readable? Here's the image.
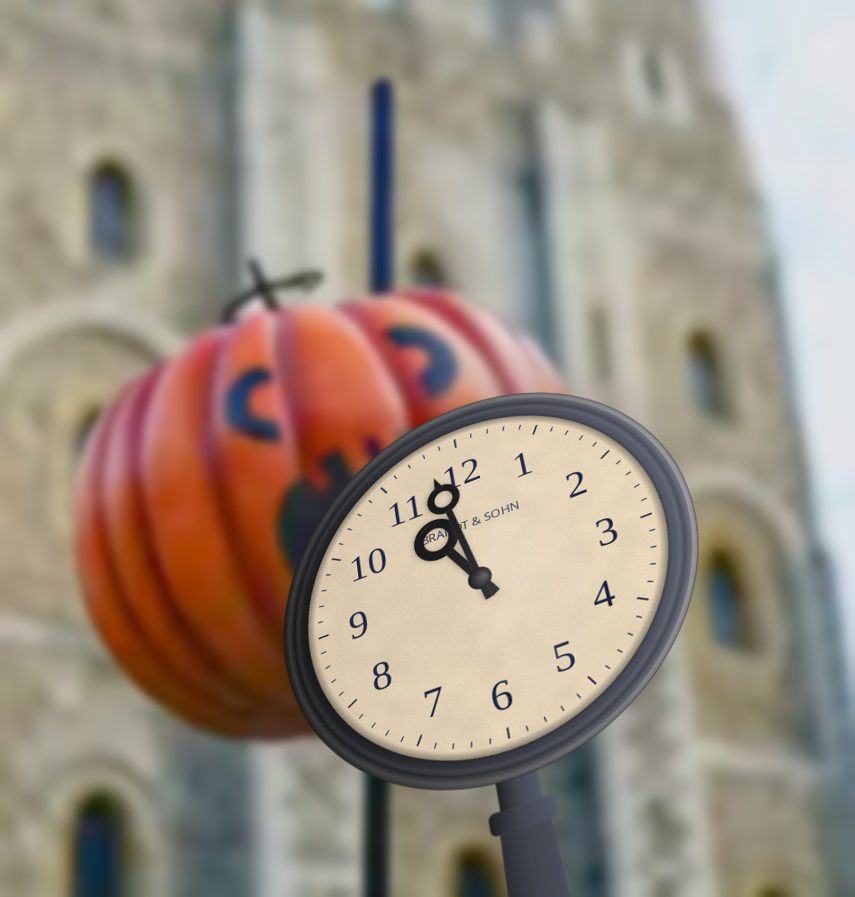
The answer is 10:58
